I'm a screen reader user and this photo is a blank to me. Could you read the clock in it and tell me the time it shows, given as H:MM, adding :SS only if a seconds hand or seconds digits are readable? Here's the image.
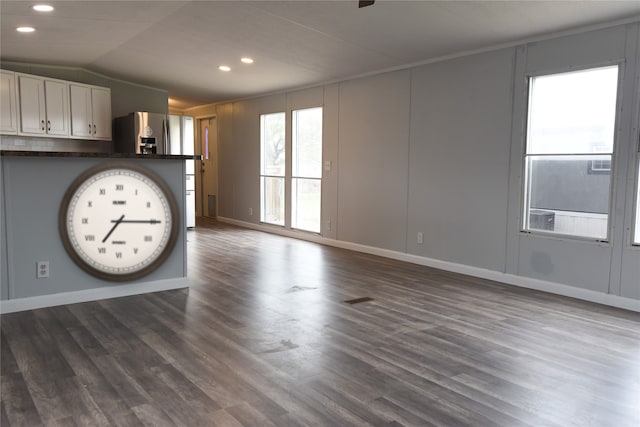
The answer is 7:15
